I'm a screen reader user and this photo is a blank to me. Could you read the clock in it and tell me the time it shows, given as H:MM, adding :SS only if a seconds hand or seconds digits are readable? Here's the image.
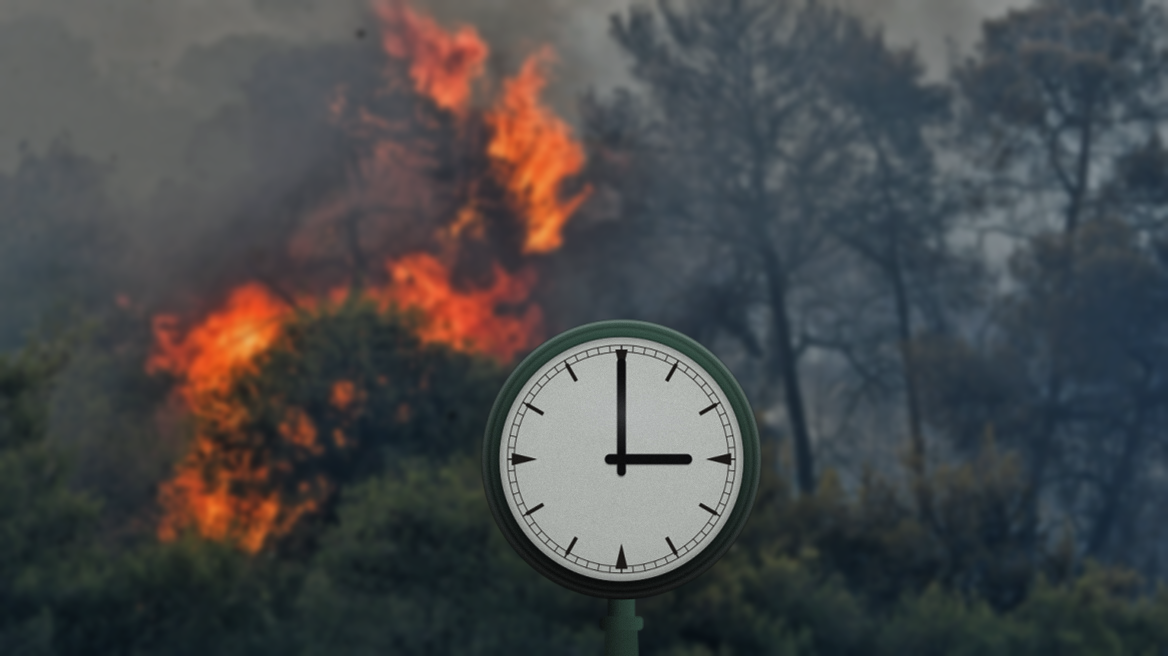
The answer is 3:00
